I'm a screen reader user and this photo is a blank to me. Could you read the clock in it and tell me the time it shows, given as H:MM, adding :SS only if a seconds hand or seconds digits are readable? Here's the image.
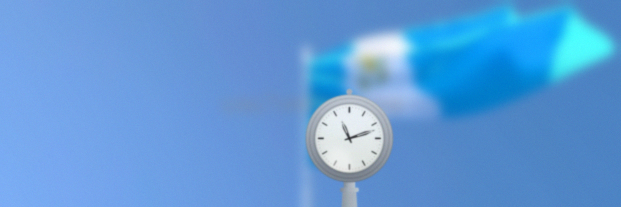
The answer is 11:12
